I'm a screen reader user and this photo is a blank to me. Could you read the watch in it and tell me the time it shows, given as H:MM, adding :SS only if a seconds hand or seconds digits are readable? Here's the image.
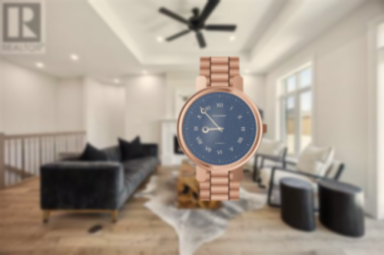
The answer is 8:53
